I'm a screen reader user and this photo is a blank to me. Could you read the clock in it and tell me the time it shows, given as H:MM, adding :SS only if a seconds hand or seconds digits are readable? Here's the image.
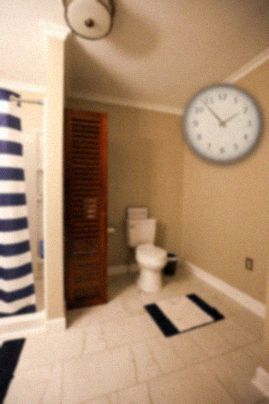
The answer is 1:53
